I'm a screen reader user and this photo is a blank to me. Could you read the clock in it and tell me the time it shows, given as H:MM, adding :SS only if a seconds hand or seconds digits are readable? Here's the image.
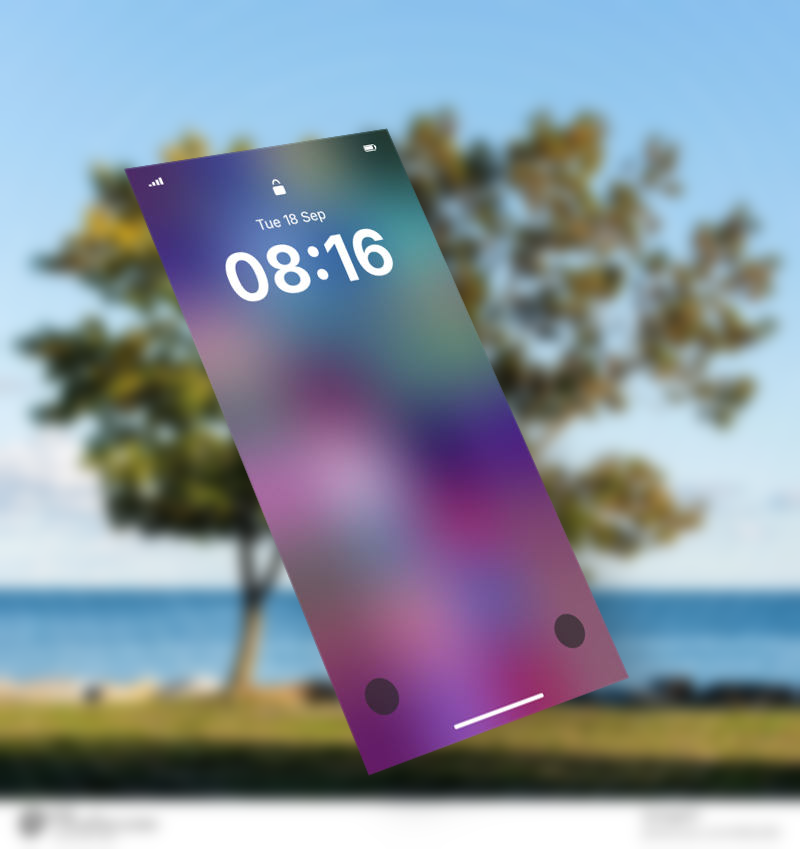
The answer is 8:16
